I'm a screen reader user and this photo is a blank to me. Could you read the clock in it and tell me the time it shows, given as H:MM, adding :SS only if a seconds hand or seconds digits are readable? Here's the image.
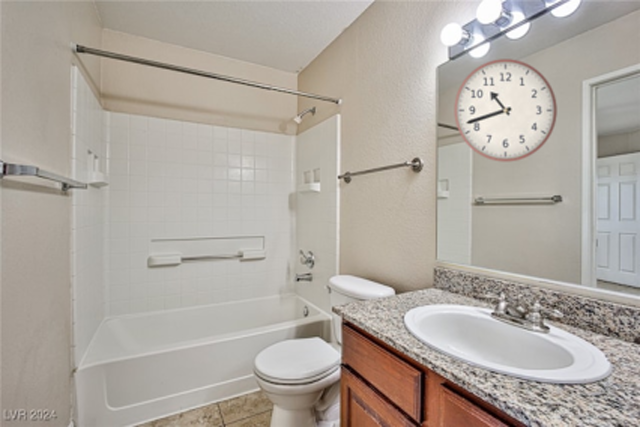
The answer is 10:42
